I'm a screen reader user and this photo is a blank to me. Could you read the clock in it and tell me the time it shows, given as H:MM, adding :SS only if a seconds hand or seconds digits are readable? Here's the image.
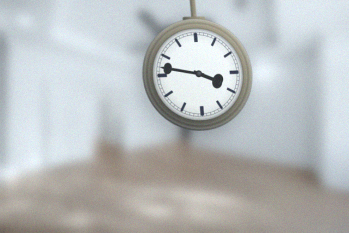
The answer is 3:47
